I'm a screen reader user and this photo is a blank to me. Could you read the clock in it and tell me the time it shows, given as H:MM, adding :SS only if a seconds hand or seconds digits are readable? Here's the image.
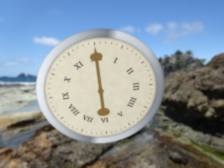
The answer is 6:00
